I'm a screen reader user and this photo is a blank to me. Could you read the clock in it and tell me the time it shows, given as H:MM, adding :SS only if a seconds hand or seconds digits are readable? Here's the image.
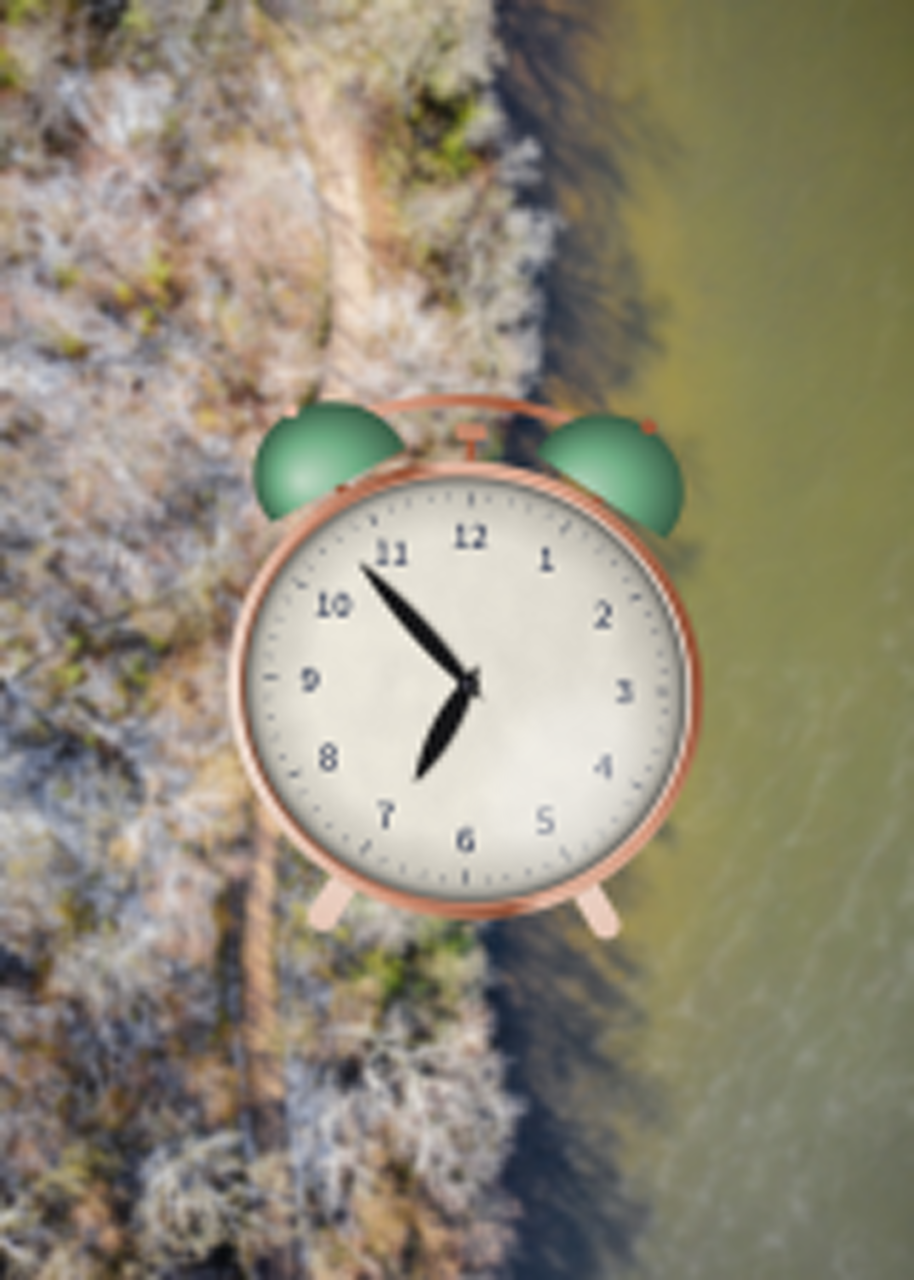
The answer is 6:53
